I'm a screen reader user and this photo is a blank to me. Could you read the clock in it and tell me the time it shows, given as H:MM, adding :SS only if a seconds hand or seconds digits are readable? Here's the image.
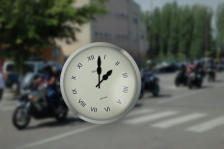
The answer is 2:03
